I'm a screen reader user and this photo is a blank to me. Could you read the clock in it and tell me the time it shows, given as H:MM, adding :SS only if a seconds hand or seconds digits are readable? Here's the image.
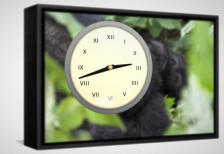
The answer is 2:42
